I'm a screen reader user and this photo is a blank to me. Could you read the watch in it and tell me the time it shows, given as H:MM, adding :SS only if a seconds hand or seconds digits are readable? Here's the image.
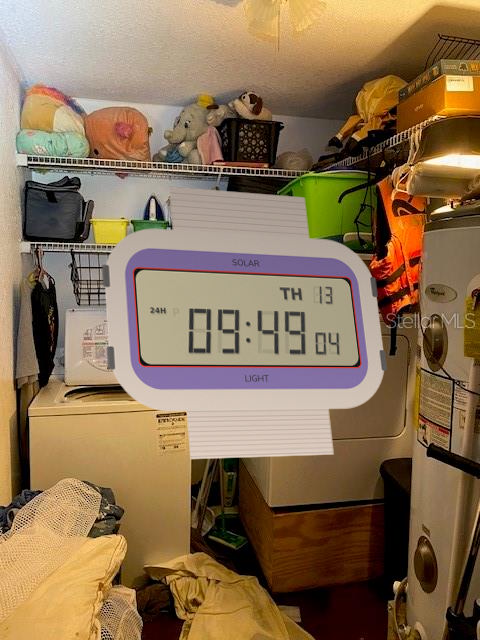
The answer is 9:49:04
